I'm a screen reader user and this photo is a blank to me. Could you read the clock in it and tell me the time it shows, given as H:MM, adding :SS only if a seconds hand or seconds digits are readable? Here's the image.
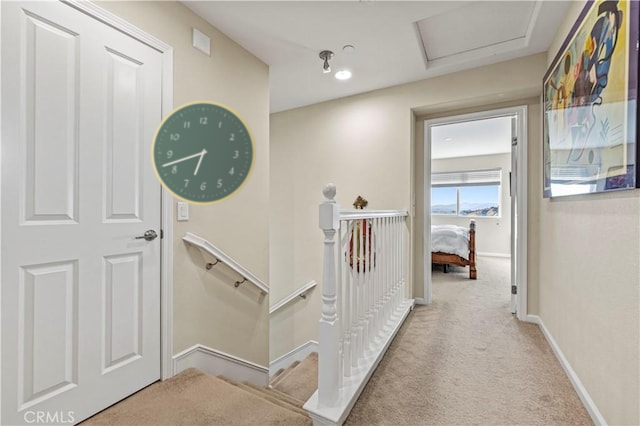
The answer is 6:42
